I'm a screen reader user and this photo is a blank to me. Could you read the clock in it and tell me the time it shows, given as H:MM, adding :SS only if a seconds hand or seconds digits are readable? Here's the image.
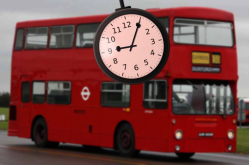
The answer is 9:05
